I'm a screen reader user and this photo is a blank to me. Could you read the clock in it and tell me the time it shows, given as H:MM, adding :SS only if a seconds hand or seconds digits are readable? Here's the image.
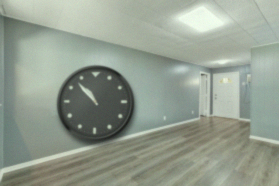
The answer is 10:53
